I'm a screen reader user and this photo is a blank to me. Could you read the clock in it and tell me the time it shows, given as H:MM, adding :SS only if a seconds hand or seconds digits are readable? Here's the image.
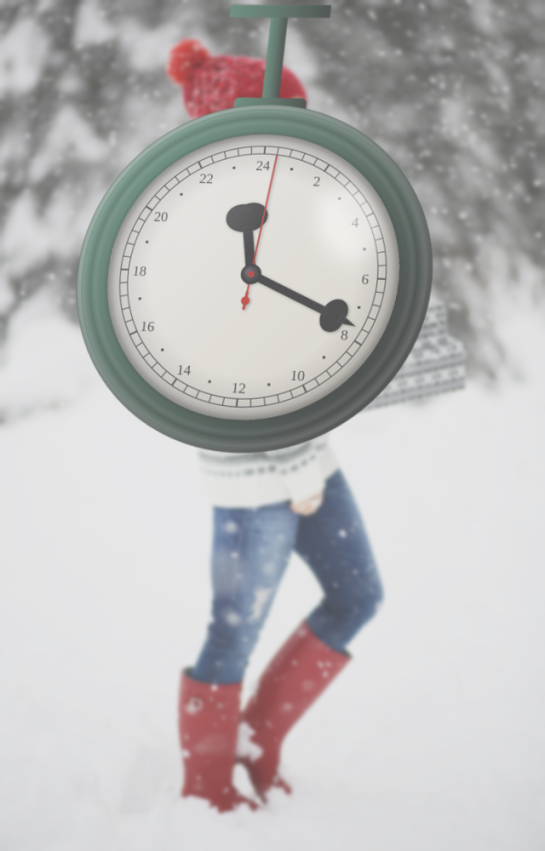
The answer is 23:19:01
